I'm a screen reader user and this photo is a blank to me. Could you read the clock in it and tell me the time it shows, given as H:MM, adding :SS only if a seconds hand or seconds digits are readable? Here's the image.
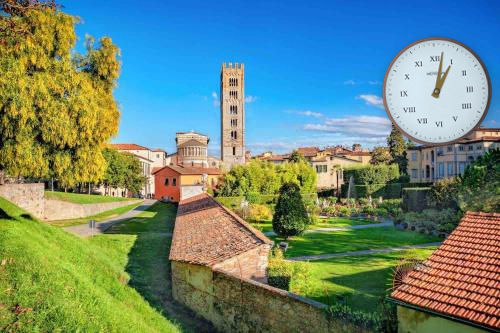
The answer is 1:02
